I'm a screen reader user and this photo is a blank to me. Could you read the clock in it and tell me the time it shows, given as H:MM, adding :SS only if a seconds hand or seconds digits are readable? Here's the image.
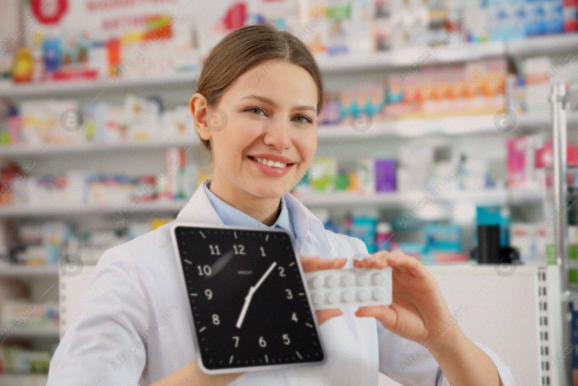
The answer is 7:08
